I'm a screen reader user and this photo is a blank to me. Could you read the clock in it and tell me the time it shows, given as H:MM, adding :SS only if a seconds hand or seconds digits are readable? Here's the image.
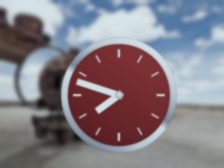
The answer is 7:48
